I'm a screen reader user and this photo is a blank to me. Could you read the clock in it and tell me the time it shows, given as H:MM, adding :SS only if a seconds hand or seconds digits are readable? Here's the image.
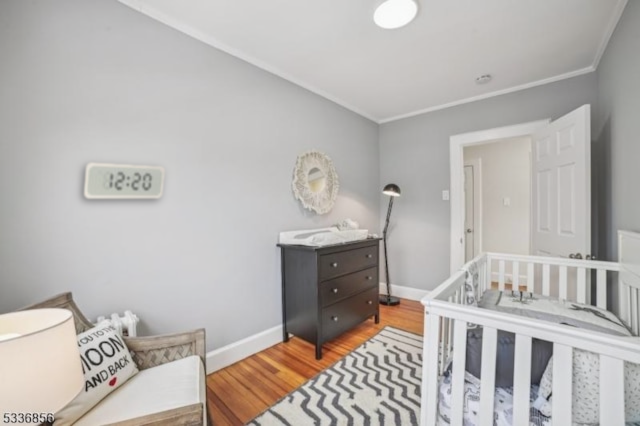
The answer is 12:20
